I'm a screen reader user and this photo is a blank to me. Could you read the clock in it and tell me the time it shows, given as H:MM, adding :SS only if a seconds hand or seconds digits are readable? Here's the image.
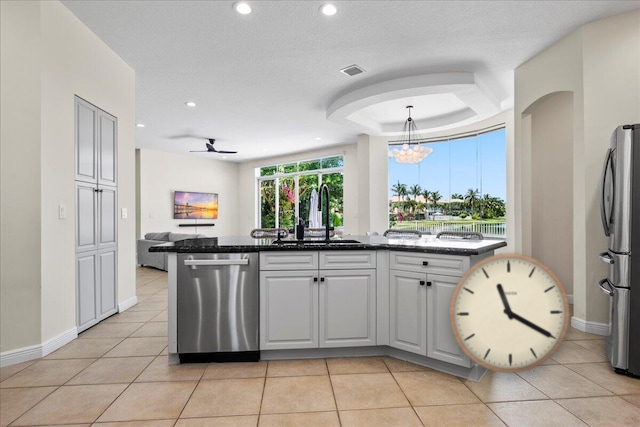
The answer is 11:20
